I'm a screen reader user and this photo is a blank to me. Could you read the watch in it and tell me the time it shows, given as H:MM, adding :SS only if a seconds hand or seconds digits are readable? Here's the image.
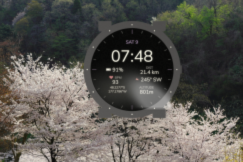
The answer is 7:48
